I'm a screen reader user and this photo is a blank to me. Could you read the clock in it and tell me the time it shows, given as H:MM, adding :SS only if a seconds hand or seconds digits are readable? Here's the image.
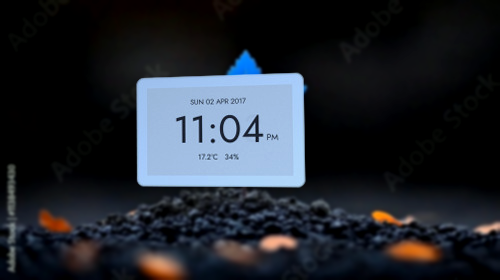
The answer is 11:04
